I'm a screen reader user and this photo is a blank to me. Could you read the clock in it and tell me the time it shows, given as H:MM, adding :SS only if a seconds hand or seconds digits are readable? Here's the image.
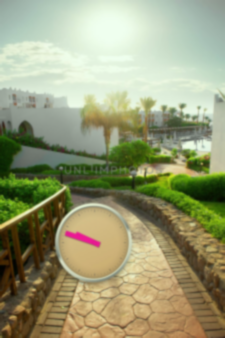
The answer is 9:48
